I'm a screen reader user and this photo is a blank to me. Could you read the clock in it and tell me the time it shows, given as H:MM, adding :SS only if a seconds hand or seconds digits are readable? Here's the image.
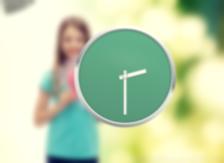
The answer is 2:30
